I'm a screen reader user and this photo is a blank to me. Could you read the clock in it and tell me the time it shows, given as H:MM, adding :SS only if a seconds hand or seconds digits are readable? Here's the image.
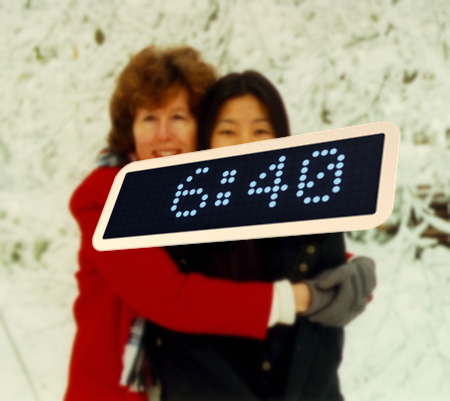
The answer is 6:40
